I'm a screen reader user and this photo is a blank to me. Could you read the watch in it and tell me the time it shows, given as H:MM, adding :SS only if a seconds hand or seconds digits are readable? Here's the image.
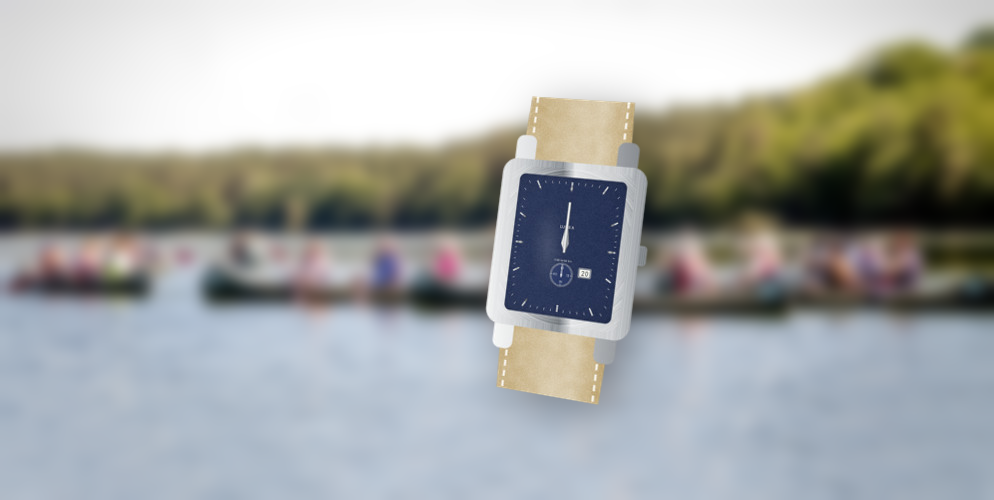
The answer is 12:00
